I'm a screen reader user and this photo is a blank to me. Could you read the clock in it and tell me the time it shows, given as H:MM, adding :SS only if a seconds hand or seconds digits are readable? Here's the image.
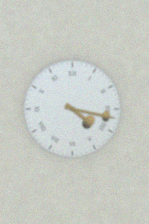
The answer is 4:17
